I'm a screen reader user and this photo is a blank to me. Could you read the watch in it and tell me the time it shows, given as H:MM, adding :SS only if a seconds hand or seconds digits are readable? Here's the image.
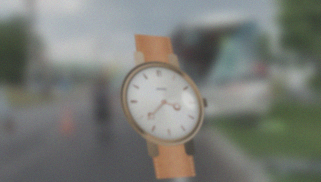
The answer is 3:38
